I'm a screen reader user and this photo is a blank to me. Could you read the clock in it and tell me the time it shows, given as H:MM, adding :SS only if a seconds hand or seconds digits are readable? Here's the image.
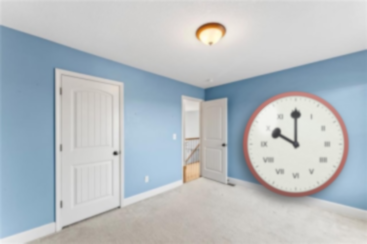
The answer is 10:00
